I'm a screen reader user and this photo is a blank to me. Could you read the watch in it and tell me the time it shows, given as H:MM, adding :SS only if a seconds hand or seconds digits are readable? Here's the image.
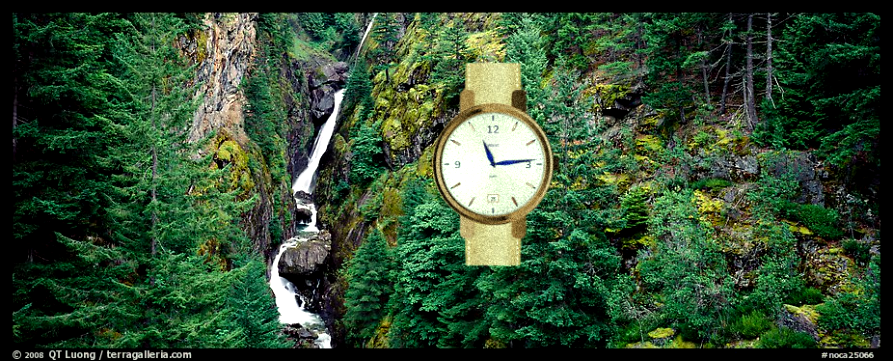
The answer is 11:14
